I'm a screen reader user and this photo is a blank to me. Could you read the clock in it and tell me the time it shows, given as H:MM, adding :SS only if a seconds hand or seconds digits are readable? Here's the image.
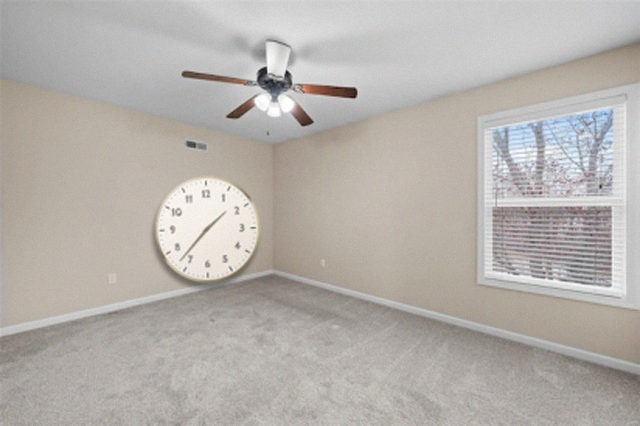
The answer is 1:37
